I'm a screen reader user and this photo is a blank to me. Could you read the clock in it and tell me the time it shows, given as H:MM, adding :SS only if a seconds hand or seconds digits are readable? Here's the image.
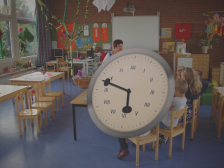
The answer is 5:48
